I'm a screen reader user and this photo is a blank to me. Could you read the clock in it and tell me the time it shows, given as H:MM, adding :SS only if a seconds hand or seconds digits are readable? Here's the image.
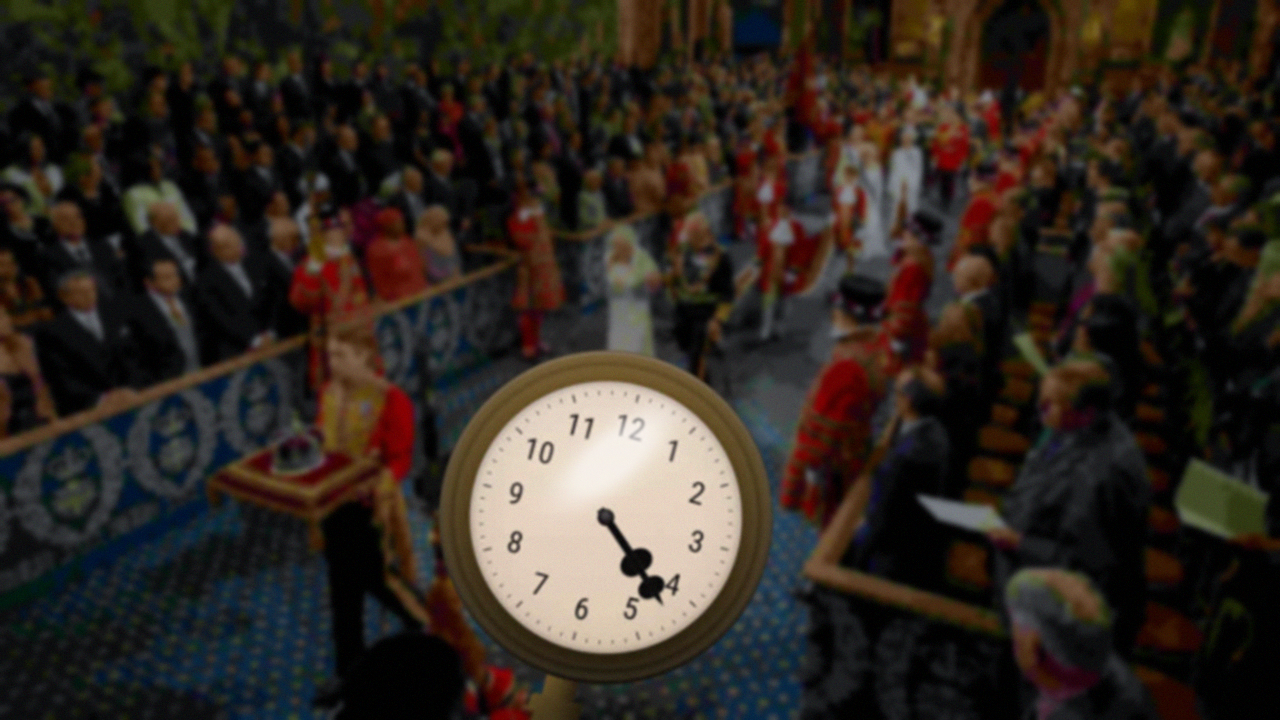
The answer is 4:22
